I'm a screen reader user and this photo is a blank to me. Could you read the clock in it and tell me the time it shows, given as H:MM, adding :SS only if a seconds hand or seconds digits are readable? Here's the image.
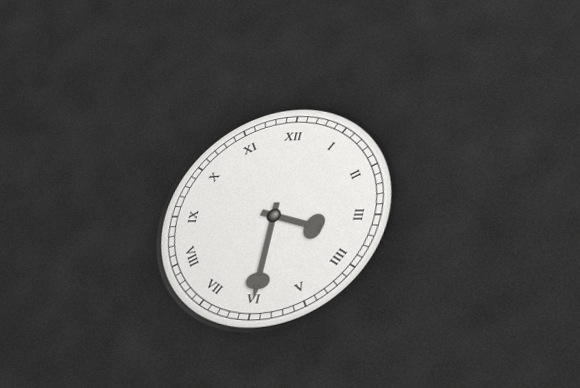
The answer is 3:30
